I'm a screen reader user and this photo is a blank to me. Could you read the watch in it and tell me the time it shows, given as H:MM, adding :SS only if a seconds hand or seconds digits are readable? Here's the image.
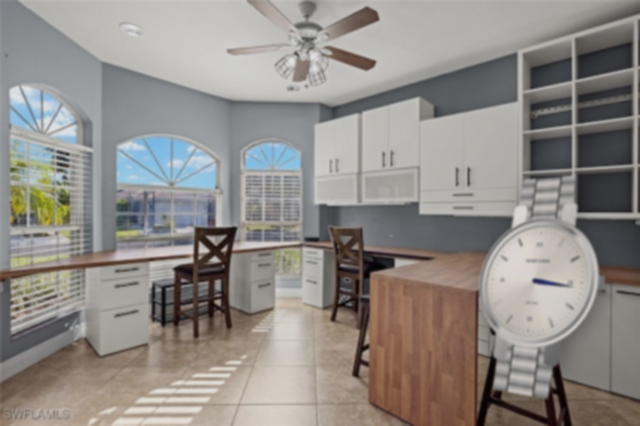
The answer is 3:16
